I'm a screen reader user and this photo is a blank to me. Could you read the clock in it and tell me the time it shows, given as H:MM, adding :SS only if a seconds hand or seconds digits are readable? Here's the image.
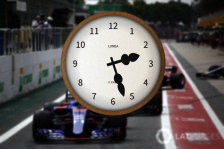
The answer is 2:27
